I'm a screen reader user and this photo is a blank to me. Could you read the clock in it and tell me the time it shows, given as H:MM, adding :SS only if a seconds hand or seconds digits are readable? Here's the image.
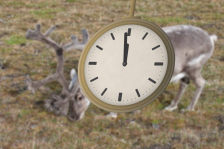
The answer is 11:59
